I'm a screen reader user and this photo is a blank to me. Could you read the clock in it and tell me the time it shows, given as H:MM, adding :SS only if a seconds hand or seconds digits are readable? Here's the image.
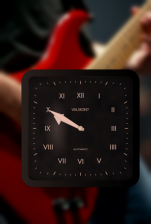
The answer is 9:50
